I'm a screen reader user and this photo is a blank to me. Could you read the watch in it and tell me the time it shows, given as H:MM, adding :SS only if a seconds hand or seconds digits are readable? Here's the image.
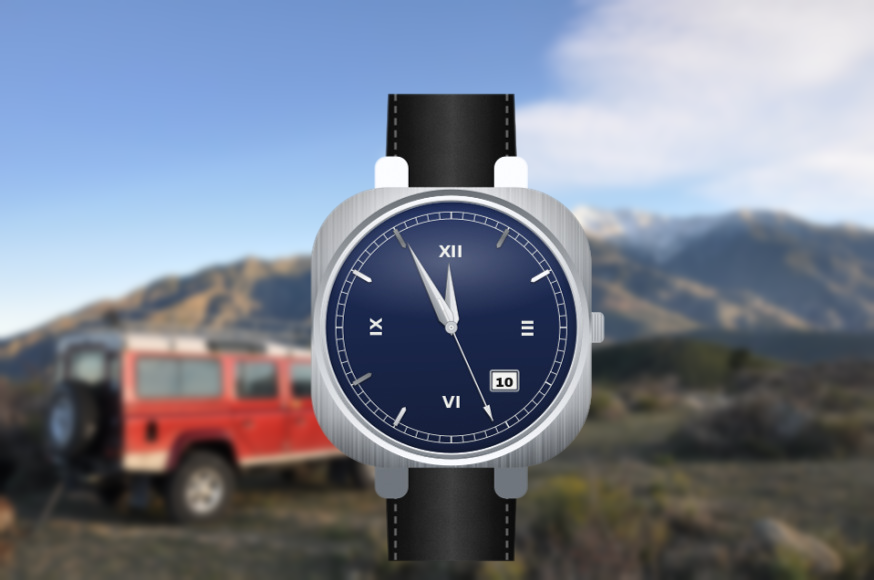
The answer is 11:55:26
